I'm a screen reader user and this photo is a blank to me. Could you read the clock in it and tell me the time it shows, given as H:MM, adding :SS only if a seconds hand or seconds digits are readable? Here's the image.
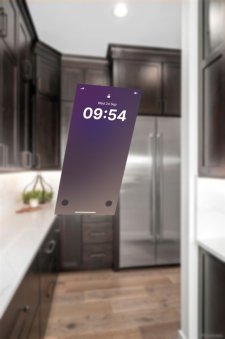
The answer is 9:54
